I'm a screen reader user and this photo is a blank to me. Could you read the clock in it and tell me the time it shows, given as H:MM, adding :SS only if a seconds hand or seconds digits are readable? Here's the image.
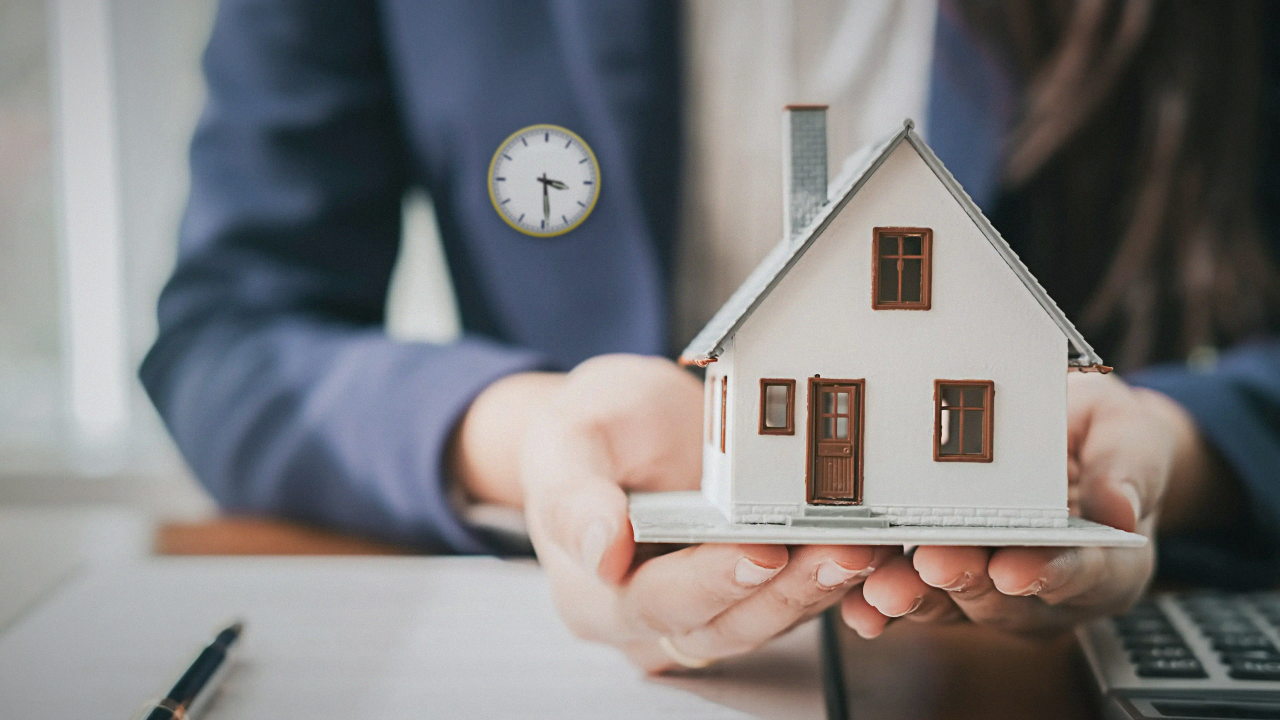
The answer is 3:29
